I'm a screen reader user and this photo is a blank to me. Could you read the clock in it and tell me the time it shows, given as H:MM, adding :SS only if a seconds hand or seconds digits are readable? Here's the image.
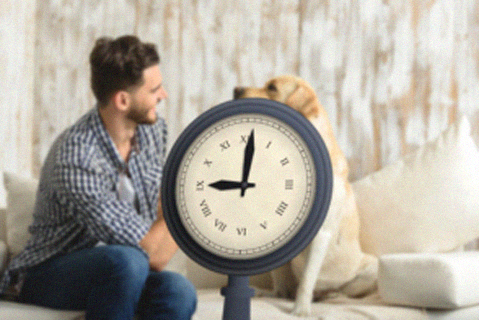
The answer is 9:01
